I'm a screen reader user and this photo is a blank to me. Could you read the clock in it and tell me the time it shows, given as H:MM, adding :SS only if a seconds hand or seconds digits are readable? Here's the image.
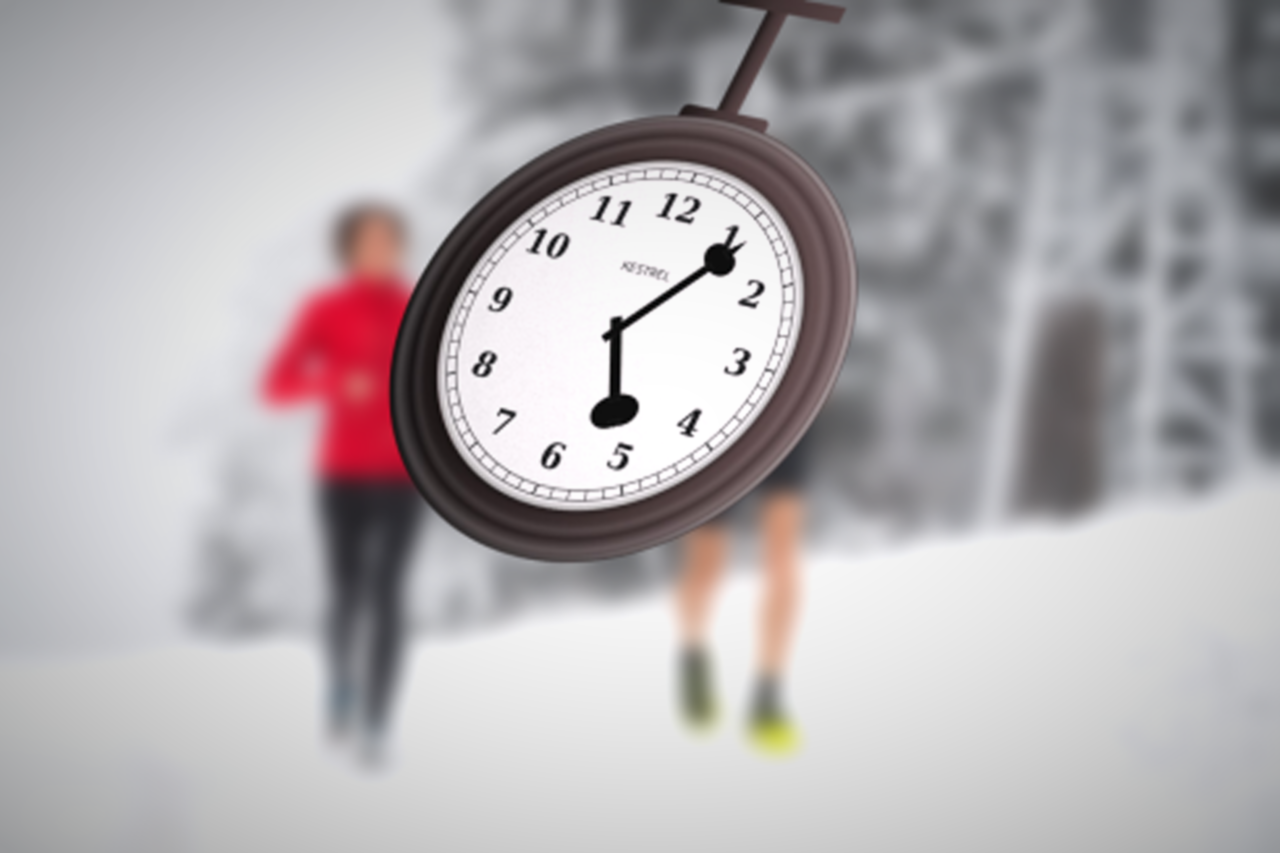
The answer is 5:06
